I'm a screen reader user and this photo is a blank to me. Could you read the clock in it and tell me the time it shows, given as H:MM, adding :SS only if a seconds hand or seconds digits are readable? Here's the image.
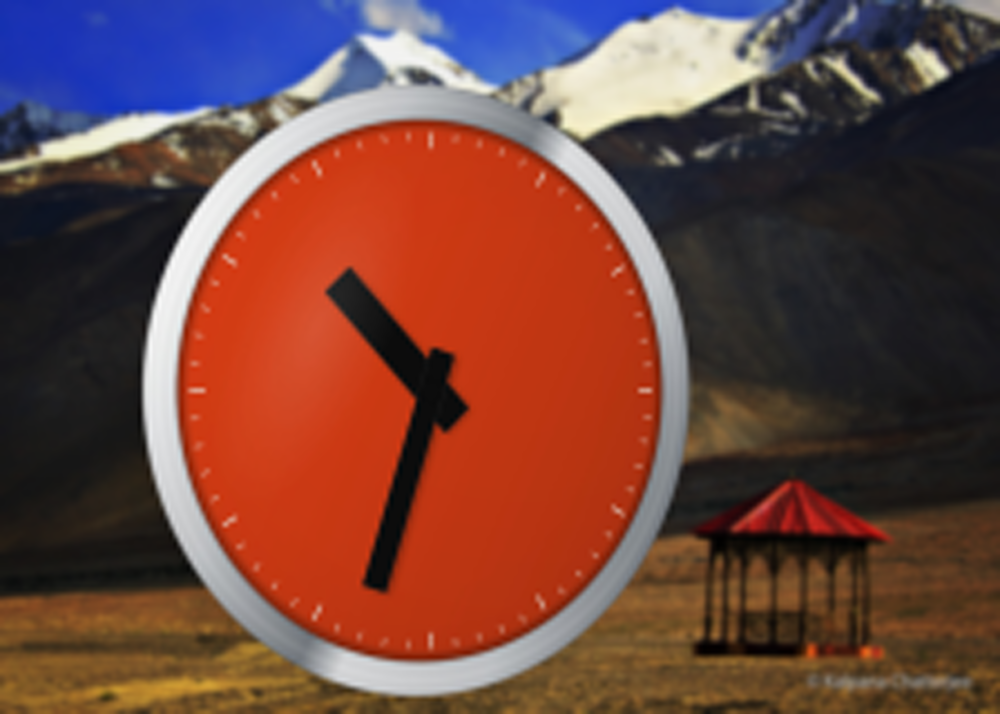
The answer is 10:33
